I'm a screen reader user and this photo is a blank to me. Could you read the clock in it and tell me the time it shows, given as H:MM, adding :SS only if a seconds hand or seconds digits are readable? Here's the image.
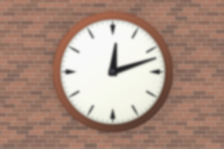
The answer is 12:12
